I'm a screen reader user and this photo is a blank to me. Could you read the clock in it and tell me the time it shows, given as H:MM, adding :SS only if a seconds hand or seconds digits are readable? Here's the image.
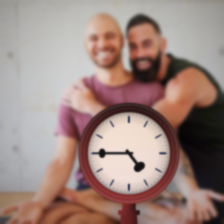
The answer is 4:45
